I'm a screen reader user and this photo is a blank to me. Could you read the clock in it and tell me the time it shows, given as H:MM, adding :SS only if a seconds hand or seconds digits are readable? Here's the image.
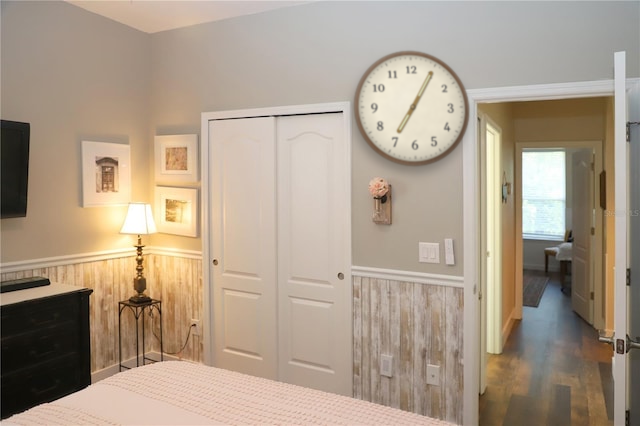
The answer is 7:05
